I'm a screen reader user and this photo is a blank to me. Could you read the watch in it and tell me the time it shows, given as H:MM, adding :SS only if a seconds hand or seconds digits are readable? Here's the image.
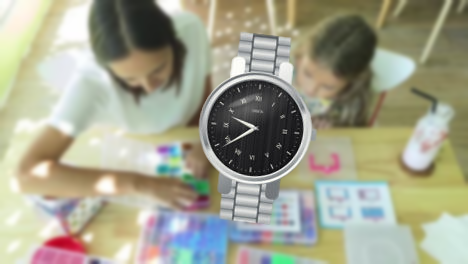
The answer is 9:39
